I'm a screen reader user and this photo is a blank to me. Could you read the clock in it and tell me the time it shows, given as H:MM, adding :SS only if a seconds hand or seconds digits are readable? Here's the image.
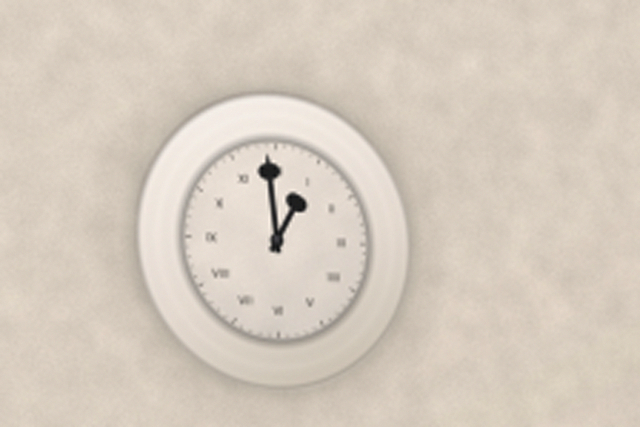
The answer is 12:59
